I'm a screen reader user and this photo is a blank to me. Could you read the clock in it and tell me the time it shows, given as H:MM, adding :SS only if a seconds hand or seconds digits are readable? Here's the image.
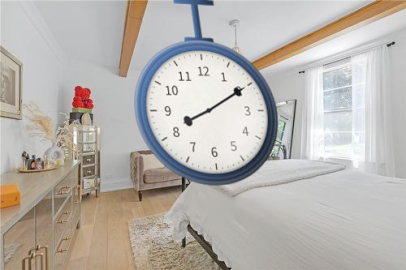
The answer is 8:10
